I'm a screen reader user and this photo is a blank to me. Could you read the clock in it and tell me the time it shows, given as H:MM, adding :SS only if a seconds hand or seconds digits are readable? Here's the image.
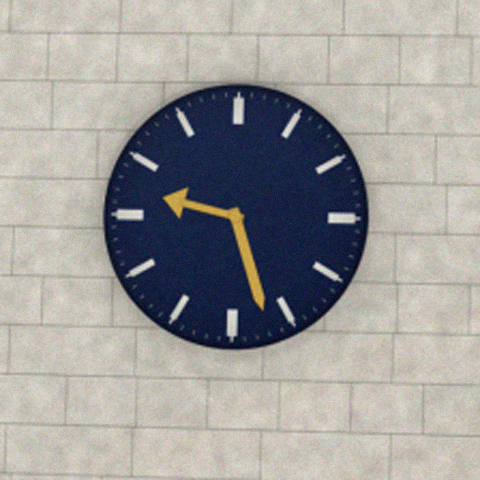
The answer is 9:27
